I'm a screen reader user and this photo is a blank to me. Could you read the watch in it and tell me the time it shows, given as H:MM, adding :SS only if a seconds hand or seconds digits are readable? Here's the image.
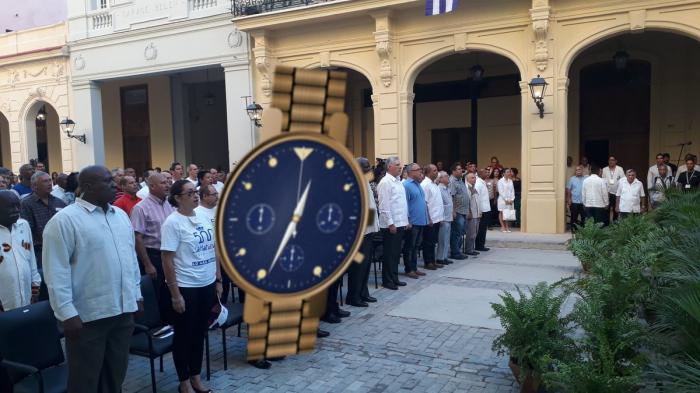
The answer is 12:34
